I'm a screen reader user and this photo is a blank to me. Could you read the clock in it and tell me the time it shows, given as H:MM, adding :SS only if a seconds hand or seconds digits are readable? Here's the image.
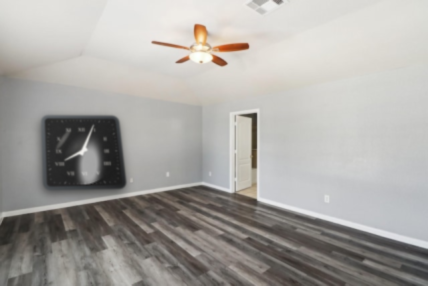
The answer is 8:04
